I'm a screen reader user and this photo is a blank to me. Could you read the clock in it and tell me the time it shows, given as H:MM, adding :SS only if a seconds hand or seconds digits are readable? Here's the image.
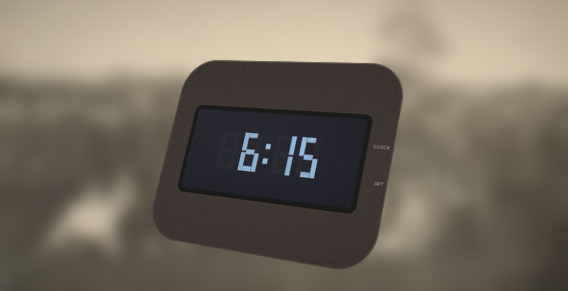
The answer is 6:15
